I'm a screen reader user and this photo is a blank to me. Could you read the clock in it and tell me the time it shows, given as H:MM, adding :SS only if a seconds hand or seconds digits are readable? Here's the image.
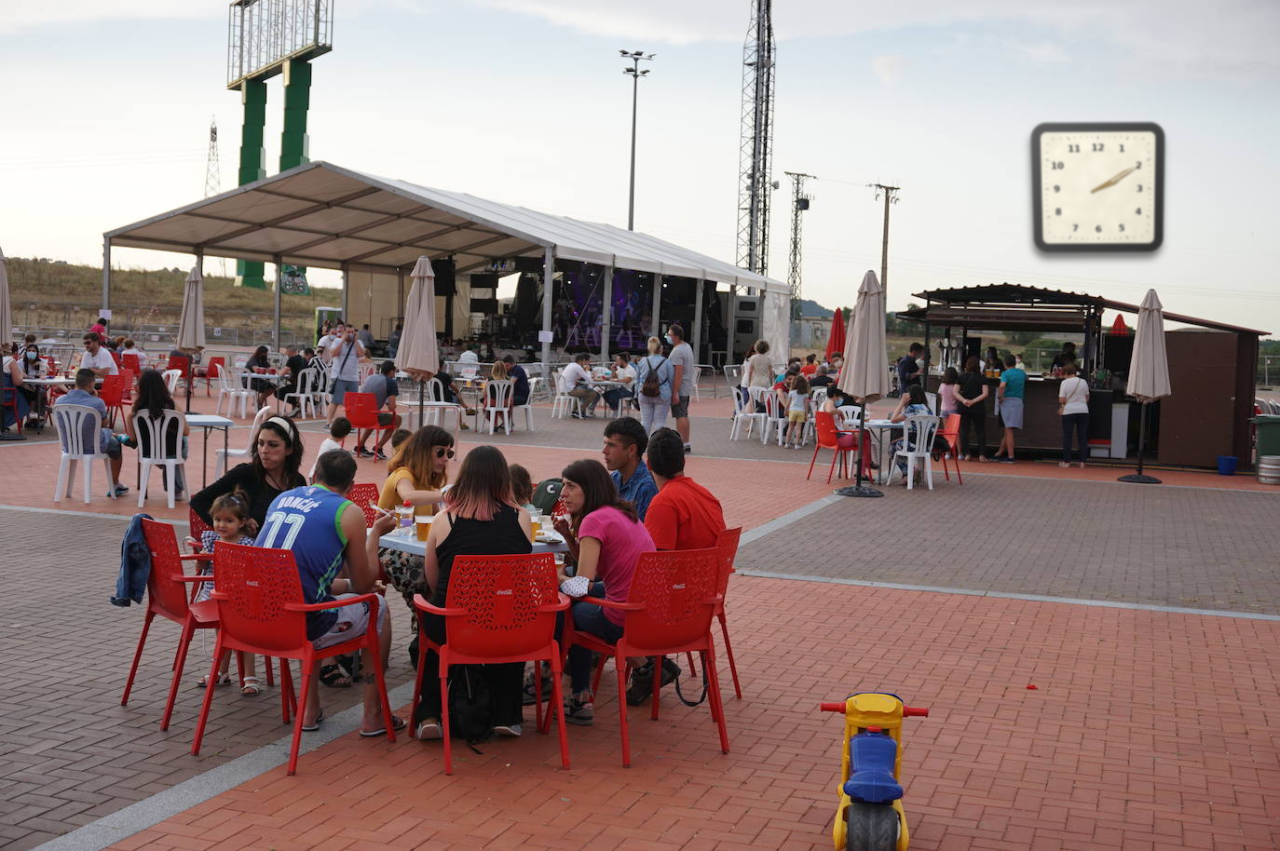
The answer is 2:10
